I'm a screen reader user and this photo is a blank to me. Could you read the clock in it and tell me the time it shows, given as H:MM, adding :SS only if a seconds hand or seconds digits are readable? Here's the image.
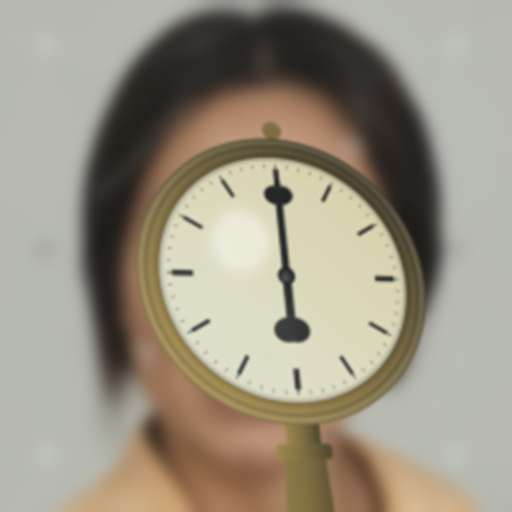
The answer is 6:00
